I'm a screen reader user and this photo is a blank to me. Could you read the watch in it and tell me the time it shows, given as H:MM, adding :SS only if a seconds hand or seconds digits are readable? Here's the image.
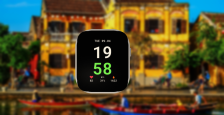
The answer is 19:58
